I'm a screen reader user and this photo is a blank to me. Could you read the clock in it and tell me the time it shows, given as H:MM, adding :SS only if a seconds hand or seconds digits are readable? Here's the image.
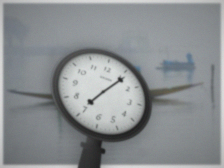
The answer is 7:06
